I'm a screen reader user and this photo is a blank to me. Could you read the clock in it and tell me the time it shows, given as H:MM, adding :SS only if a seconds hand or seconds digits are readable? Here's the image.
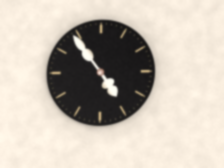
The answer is 4:54
